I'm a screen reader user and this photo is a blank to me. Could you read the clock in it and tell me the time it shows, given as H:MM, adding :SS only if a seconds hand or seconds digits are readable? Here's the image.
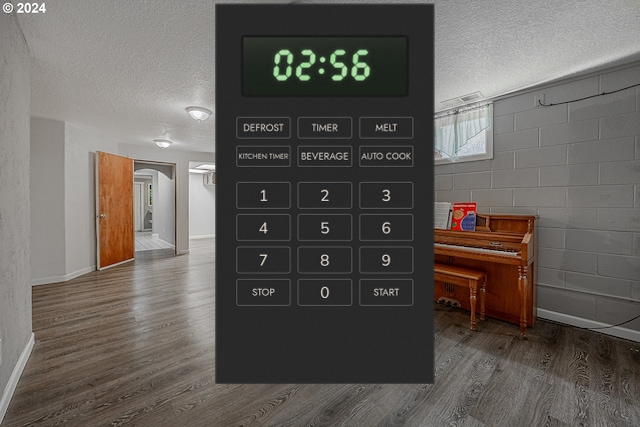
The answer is 2:56
